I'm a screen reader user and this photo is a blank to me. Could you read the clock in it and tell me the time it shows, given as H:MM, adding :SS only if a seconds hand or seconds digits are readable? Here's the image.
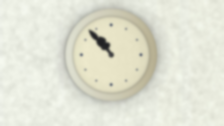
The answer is 10:53
